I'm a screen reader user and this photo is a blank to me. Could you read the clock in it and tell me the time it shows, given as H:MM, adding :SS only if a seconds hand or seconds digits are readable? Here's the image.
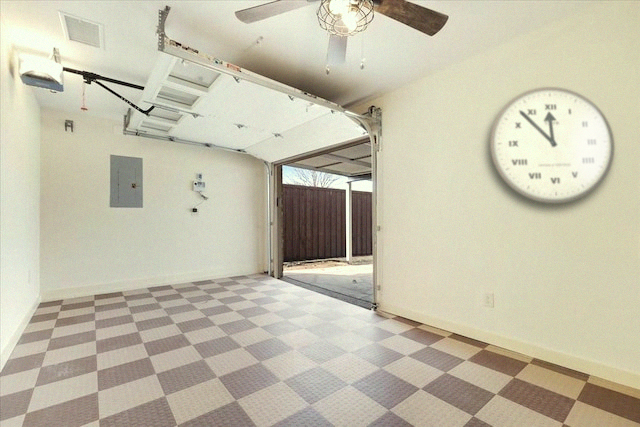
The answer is 11:53
